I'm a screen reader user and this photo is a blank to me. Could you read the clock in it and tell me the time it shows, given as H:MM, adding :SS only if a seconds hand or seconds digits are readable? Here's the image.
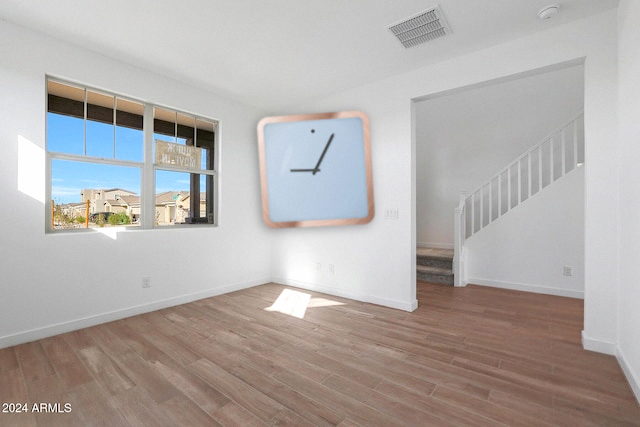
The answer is 9:05
